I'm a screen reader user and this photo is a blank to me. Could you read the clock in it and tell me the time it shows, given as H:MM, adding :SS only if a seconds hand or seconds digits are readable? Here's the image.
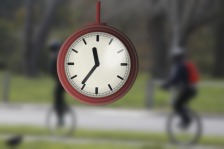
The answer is 11:36
